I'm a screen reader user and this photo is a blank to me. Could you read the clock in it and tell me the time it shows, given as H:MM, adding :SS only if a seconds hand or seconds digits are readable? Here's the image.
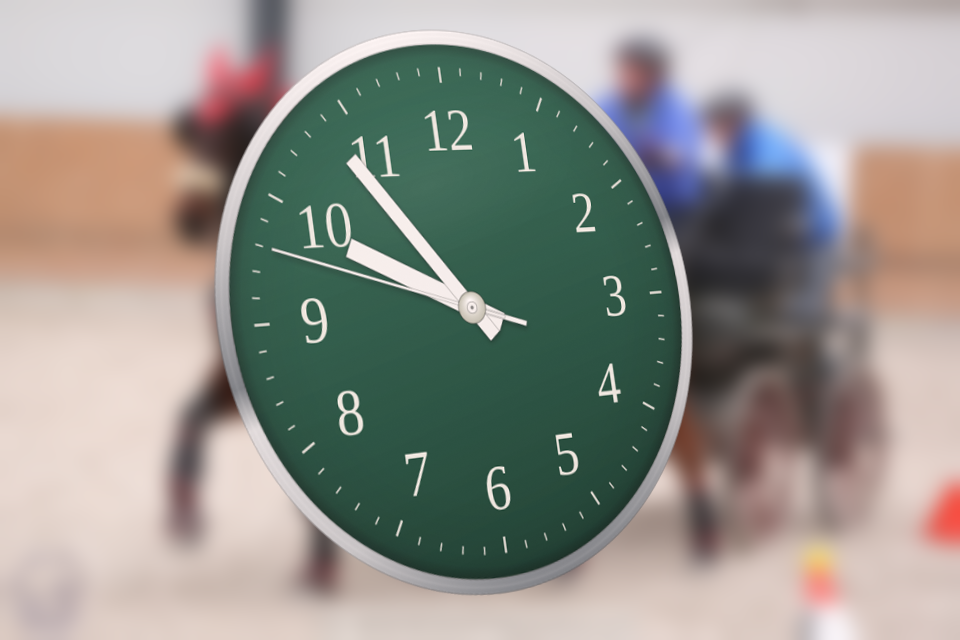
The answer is 9:53:48
